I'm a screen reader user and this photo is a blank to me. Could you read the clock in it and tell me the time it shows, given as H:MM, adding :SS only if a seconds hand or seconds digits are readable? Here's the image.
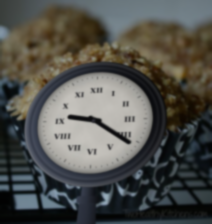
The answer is 9:21
